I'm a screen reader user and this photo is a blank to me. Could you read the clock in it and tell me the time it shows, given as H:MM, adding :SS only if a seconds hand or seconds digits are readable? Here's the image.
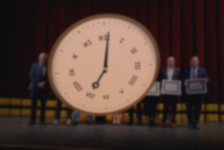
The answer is 7:01
